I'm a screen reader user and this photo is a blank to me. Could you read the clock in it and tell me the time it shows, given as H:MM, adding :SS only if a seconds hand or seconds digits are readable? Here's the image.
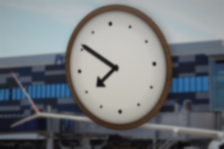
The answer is 7:51
